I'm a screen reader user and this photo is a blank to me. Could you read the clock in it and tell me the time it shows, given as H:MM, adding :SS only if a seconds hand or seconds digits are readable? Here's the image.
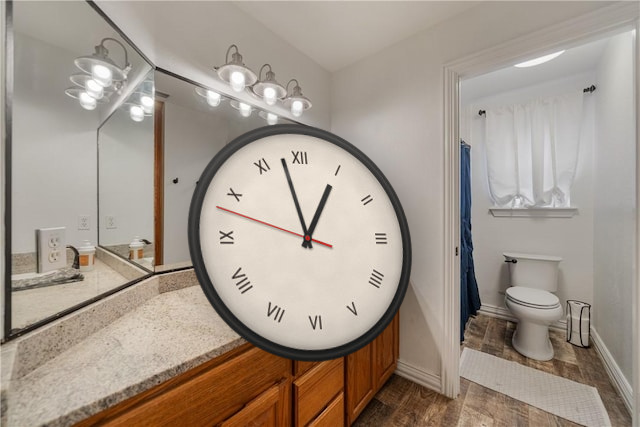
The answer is 12:57:48
